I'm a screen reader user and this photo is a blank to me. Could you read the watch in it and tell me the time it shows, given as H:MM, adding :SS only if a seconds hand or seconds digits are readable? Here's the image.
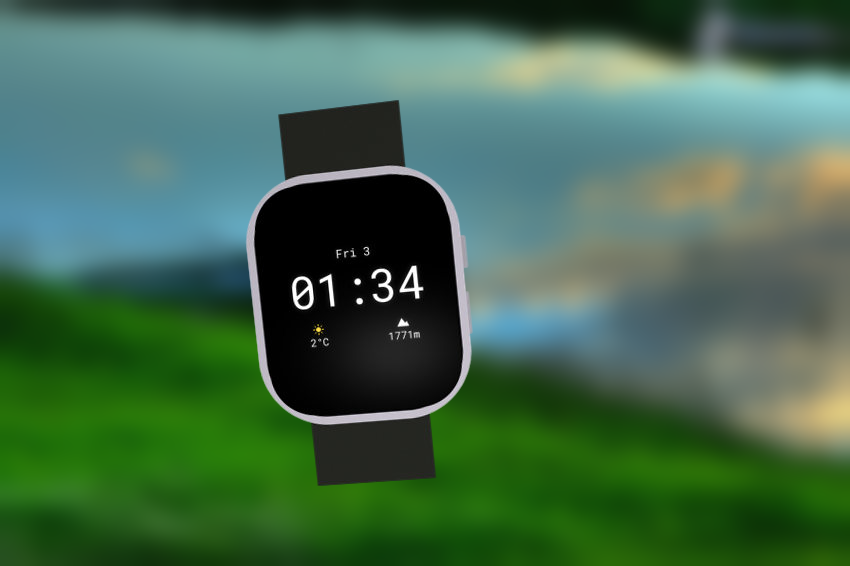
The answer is 1:34
